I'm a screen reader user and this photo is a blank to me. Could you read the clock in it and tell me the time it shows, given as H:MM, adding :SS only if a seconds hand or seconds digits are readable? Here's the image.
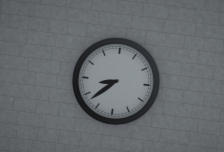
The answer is 8:38
